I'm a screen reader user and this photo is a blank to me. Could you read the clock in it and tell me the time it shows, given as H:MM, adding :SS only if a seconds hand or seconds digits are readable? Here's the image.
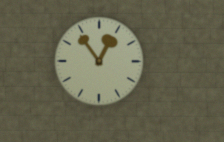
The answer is 12:54
